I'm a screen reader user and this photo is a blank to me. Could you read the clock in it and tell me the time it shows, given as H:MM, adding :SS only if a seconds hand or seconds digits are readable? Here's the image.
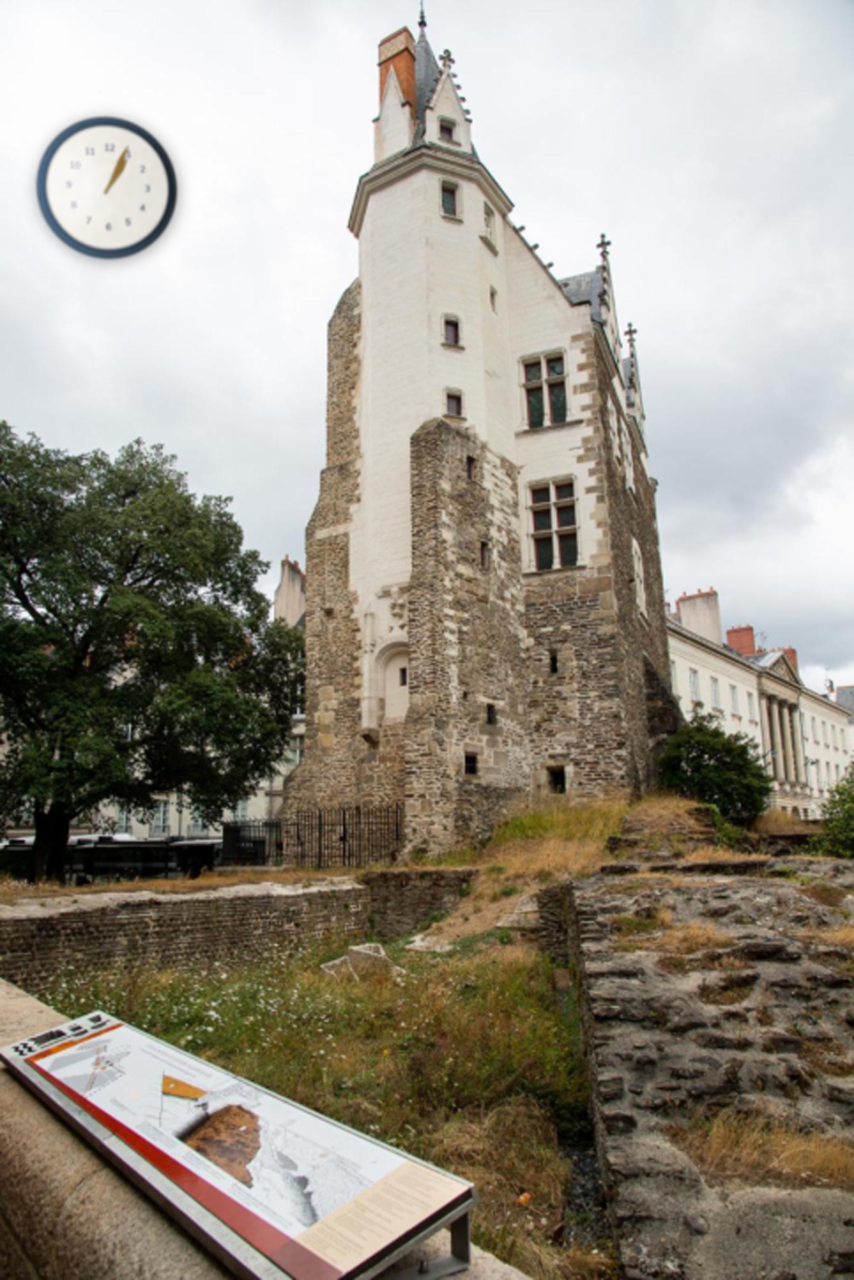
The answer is 1:04
